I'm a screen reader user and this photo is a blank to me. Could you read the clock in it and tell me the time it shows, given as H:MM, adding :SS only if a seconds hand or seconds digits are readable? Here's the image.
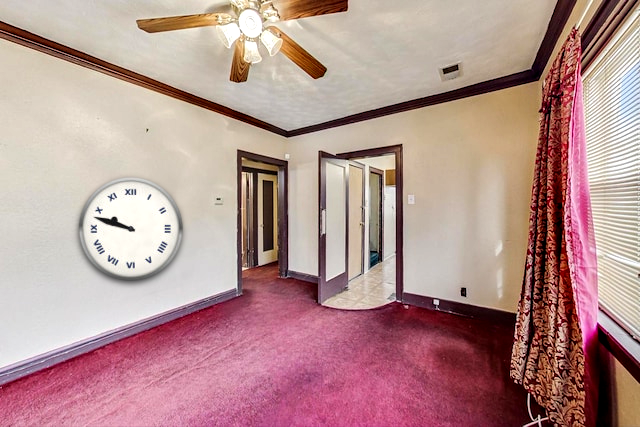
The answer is 9:48
